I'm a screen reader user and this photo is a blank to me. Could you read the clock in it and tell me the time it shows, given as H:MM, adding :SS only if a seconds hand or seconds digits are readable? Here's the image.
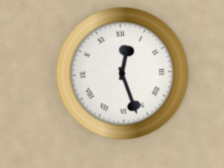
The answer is 12:27
